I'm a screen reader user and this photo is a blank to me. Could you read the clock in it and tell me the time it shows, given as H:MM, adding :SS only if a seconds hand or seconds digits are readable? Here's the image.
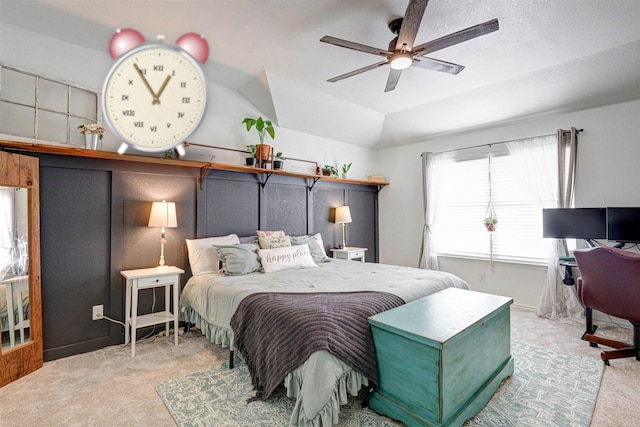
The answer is 12:54
